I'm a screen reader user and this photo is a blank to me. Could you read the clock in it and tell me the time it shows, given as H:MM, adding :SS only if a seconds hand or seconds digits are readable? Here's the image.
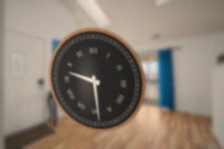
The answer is 9:29
